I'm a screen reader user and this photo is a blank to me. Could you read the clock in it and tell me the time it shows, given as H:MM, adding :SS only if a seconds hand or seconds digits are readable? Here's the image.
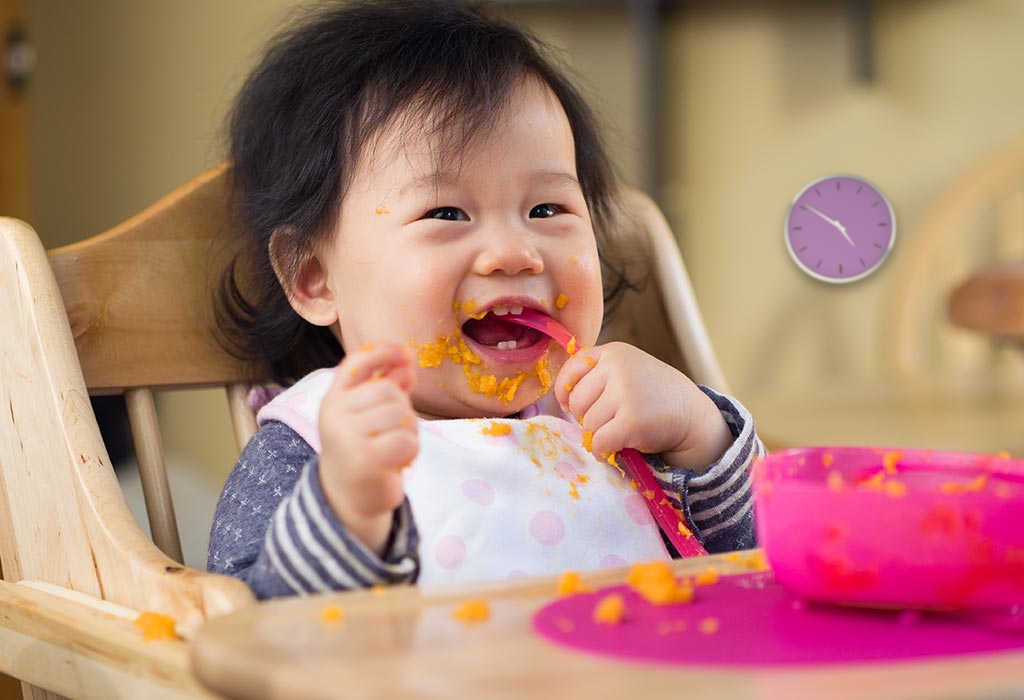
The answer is 4:51
